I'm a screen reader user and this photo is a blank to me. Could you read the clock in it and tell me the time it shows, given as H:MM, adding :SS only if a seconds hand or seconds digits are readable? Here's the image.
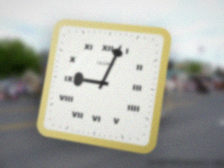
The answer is 9:03
